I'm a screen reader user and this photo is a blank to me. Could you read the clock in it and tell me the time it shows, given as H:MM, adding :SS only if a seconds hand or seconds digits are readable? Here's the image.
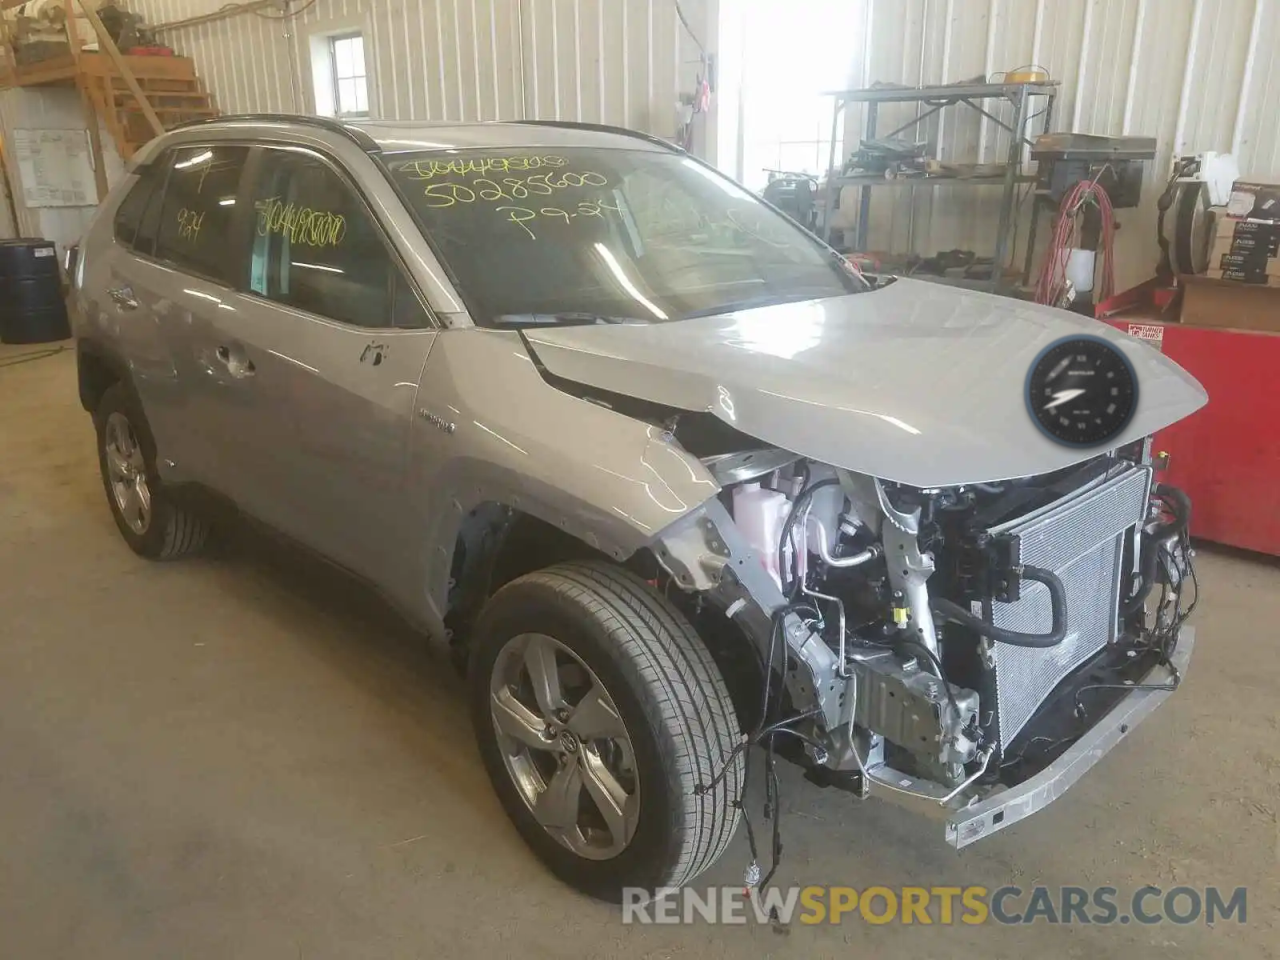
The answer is 8:41
